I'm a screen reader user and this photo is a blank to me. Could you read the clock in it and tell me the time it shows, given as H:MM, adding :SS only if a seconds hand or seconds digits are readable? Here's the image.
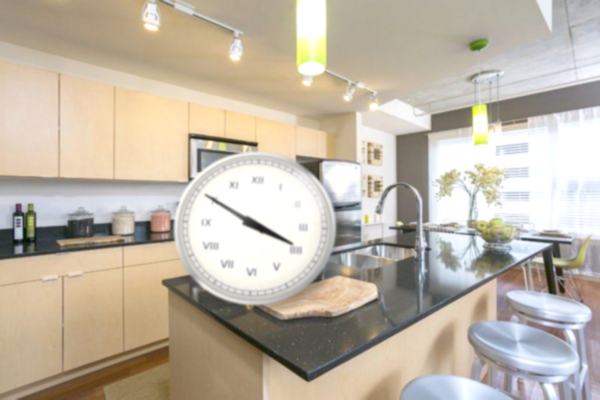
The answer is 3:50
